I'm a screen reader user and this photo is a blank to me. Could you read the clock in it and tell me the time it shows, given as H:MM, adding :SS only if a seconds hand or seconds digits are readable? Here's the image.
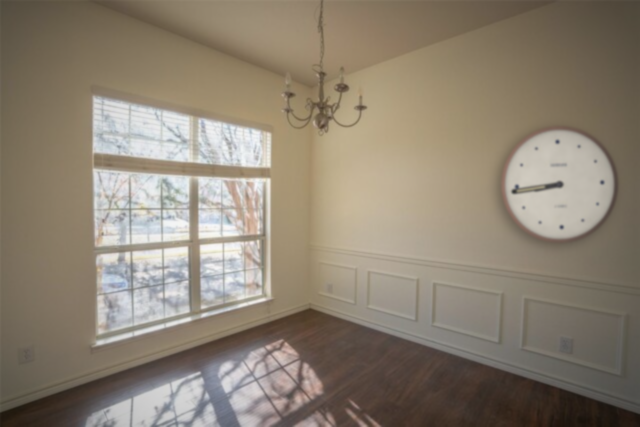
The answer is 8:44
